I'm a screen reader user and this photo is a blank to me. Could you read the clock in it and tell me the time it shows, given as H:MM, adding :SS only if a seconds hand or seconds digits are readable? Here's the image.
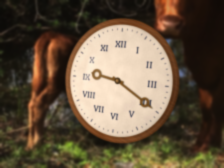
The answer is 9:20
